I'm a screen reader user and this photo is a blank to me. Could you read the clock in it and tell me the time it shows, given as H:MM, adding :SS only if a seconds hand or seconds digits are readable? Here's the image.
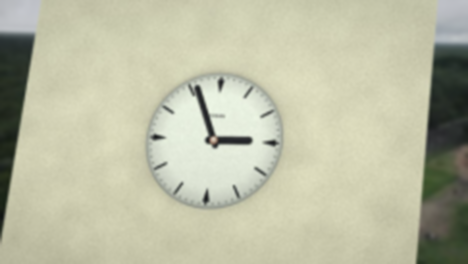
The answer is 2:56
